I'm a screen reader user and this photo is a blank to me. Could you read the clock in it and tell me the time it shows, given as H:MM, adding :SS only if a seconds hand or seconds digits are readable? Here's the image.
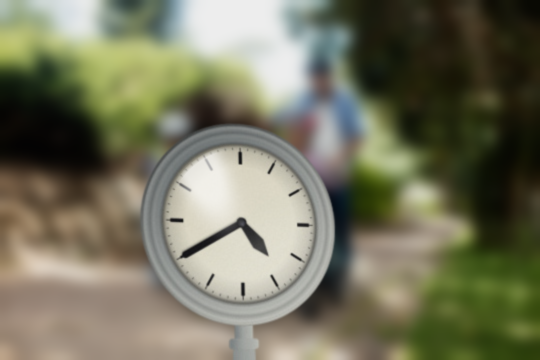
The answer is 4:40
